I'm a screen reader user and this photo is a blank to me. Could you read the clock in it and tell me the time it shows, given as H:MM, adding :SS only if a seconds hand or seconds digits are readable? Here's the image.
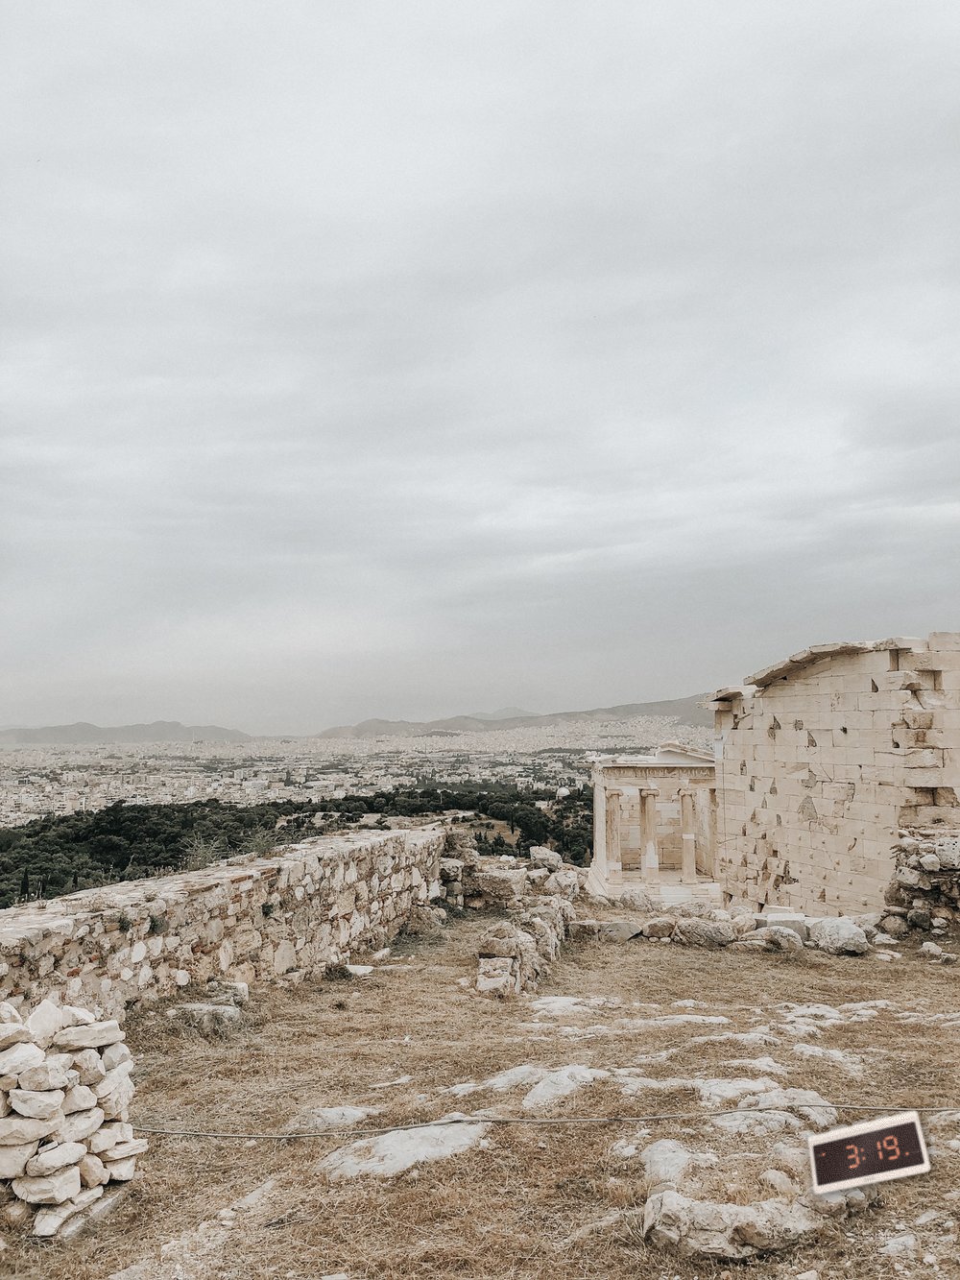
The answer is 3:19
